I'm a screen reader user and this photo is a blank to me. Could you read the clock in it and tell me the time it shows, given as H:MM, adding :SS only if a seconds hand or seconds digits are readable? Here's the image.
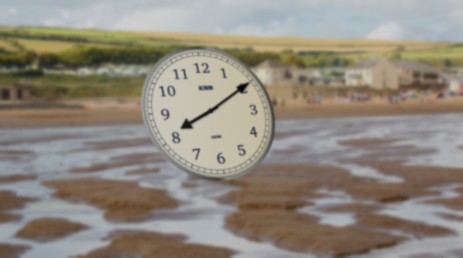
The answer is 8:10
